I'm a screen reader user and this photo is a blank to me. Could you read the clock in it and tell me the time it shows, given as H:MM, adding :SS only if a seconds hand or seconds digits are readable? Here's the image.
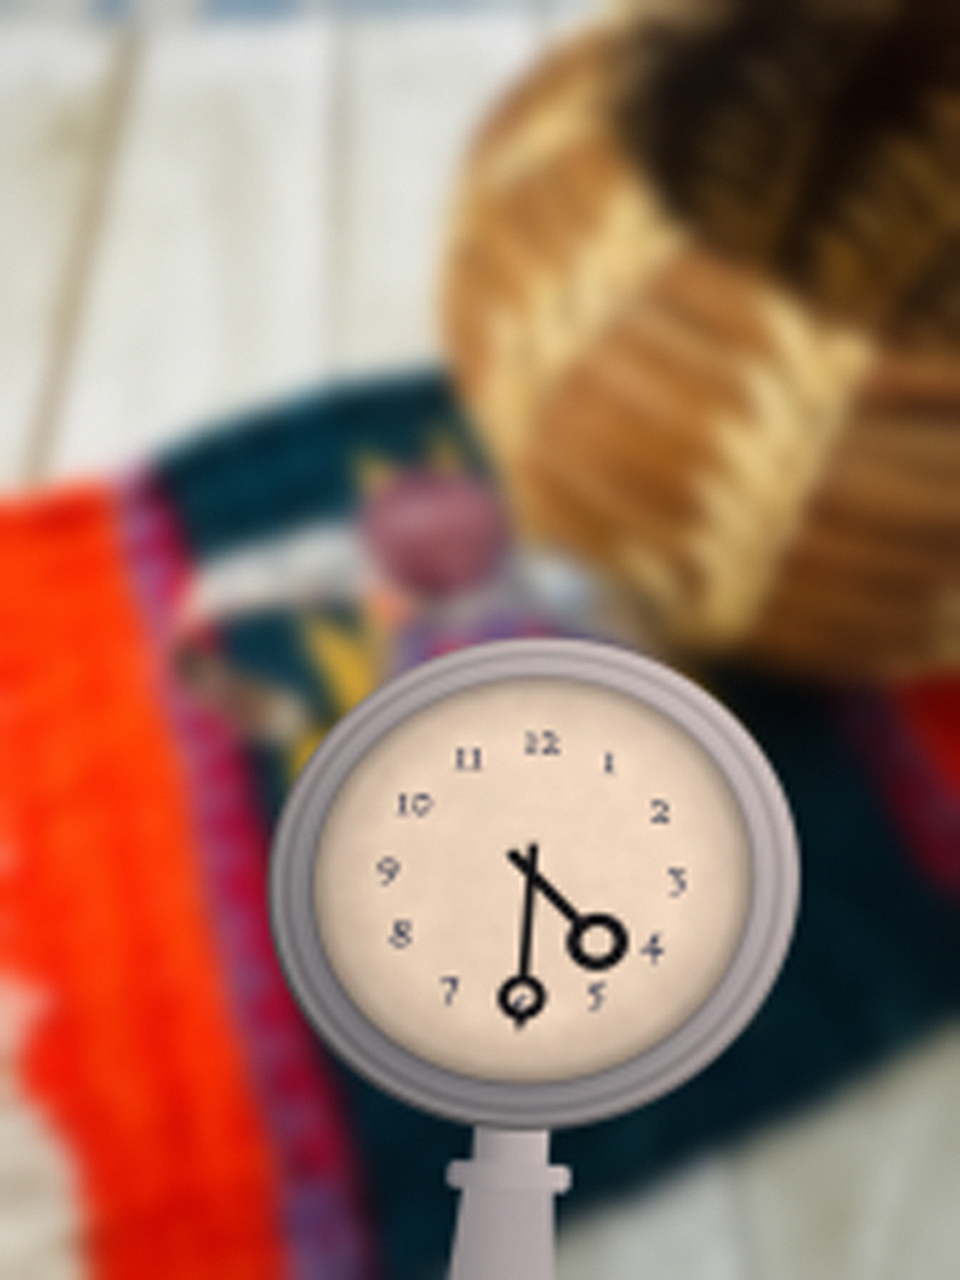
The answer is 4:30
